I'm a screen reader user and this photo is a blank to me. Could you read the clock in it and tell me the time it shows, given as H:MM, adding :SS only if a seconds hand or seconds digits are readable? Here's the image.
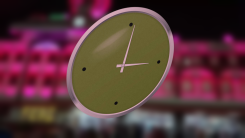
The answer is 3:01
